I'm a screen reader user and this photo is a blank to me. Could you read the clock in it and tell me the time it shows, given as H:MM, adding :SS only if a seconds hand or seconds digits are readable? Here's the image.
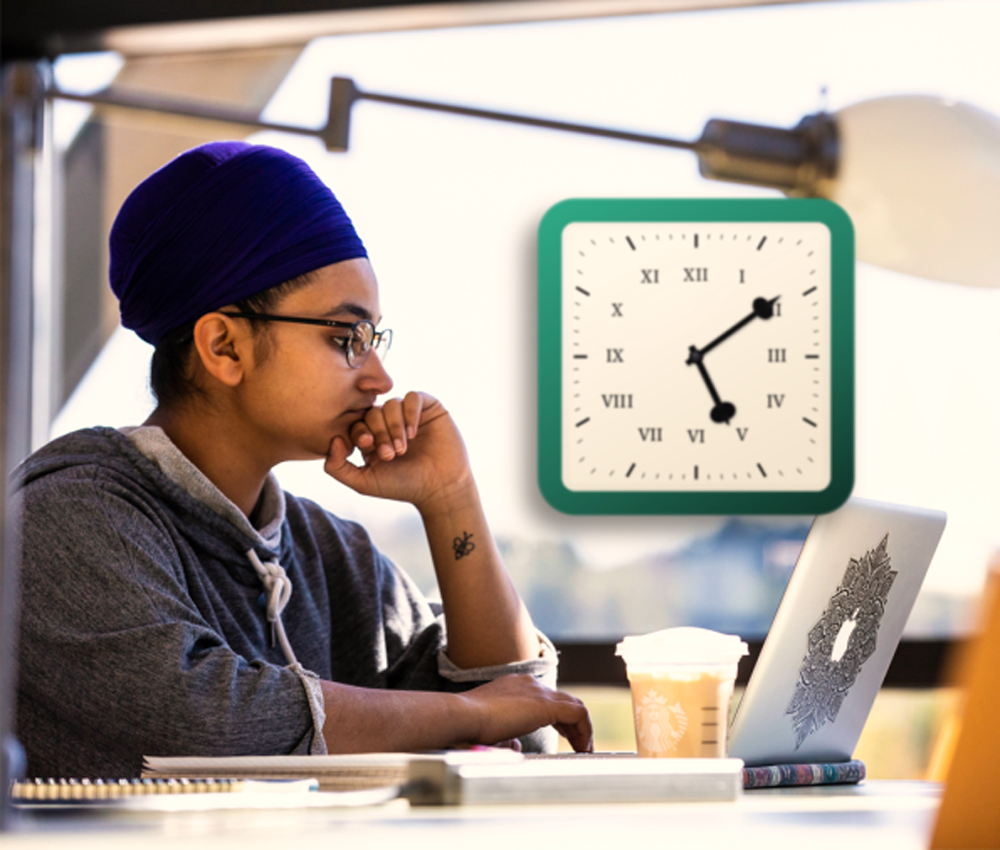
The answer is 5:09
